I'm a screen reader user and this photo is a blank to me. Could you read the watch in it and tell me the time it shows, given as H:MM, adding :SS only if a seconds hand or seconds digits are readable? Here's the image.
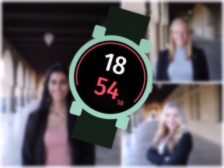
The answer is 18:54
